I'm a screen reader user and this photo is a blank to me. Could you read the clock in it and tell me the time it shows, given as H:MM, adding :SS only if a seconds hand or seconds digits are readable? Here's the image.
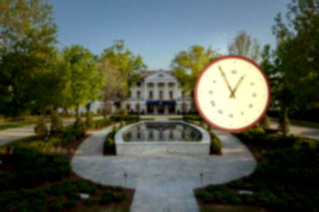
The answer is 12:55
